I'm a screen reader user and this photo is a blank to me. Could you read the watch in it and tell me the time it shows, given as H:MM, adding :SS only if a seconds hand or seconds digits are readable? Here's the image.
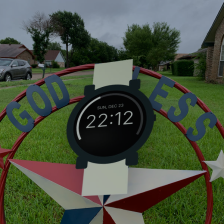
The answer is 22:12
